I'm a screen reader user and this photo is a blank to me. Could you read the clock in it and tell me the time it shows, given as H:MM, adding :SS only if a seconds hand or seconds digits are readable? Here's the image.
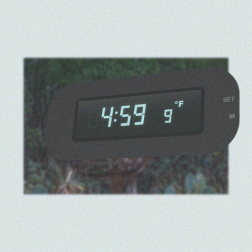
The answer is 4:59
